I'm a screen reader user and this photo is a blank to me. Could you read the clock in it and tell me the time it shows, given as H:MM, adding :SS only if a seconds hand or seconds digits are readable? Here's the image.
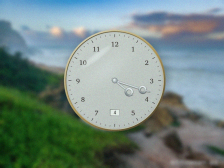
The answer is 4:18
